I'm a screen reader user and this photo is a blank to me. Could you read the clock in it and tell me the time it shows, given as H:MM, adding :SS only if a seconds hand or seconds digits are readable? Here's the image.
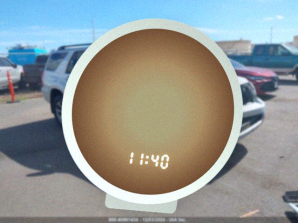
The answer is 11:40
